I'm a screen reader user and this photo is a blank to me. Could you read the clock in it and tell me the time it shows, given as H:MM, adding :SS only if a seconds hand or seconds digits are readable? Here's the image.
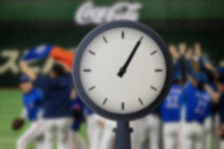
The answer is 1:05
